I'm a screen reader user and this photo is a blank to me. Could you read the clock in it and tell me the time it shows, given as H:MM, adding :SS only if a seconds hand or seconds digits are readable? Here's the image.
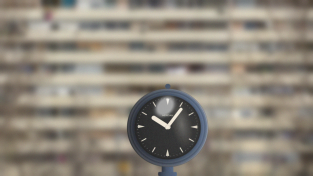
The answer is 10:06
